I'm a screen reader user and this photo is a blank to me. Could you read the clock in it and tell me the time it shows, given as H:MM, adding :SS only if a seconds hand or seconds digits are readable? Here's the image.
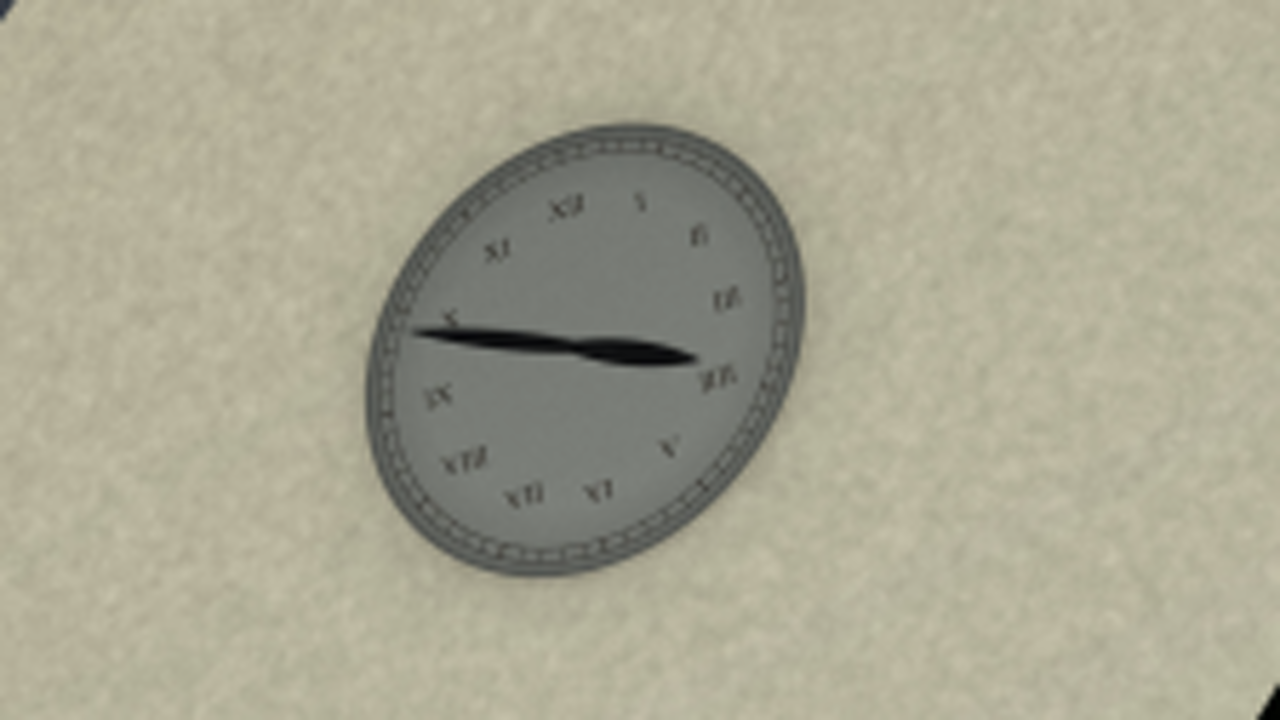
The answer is 3:49
